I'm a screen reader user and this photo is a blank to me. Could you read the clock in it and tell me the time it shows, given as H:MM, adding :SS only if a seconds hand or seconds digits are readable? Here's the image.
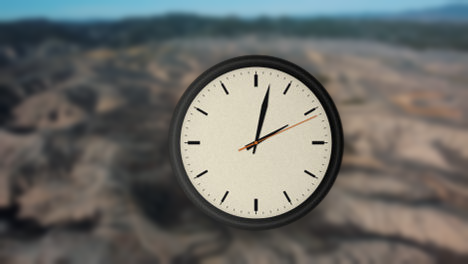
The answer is 2:02:11
